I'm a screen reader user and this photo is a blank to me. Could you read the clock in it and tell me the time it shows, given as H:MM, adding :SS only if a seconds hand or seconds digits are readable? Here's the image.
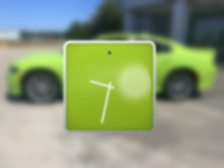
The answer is 9:32
